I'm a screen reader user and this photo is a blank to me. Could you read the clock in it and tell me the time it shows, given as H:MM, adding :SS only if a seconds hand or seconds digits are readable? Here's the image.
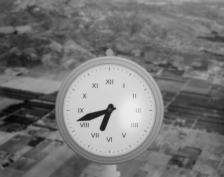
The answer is 6:42
